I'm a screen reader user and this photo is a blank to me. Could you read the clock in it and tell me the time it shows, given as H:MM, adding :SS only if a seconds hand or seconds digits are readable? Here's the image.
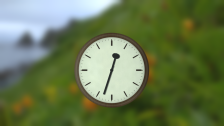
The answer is 12:33
